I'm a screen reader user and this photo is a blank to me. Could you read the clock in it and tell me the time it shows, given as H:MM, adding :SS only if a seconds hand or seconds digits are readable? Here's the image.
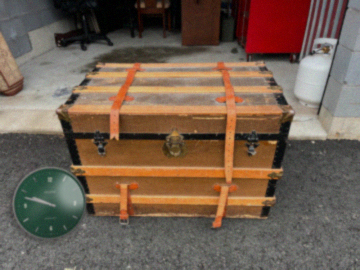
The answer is 9:48
